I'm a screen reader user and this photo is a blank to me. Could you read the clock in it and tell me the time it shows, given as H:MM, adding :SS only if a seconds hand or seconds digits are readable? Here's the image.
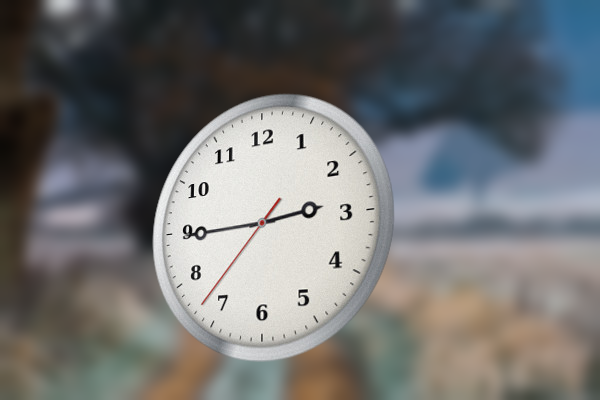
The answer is 2:44:37
